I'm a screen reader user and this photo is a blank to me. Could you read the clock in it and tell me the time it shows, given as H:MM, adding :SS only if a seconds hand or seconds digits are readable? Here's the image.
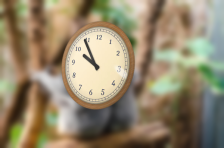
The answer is 9:54
